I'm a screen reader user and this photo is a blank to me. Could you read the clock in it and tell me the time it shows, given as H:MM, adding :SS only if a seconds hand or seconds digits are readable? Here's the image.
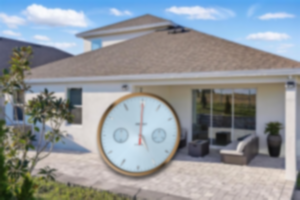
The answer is 5:00
